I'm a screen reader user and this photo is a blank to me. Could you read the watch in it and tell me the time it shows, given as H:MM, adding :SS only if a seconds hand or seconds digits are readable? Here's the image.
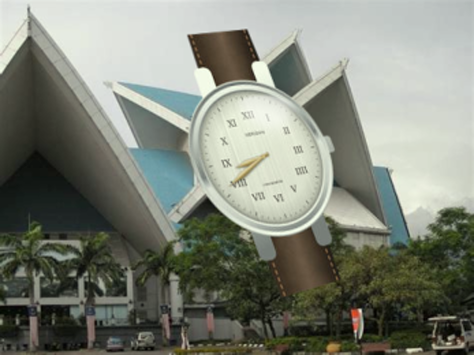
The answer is 8:41
